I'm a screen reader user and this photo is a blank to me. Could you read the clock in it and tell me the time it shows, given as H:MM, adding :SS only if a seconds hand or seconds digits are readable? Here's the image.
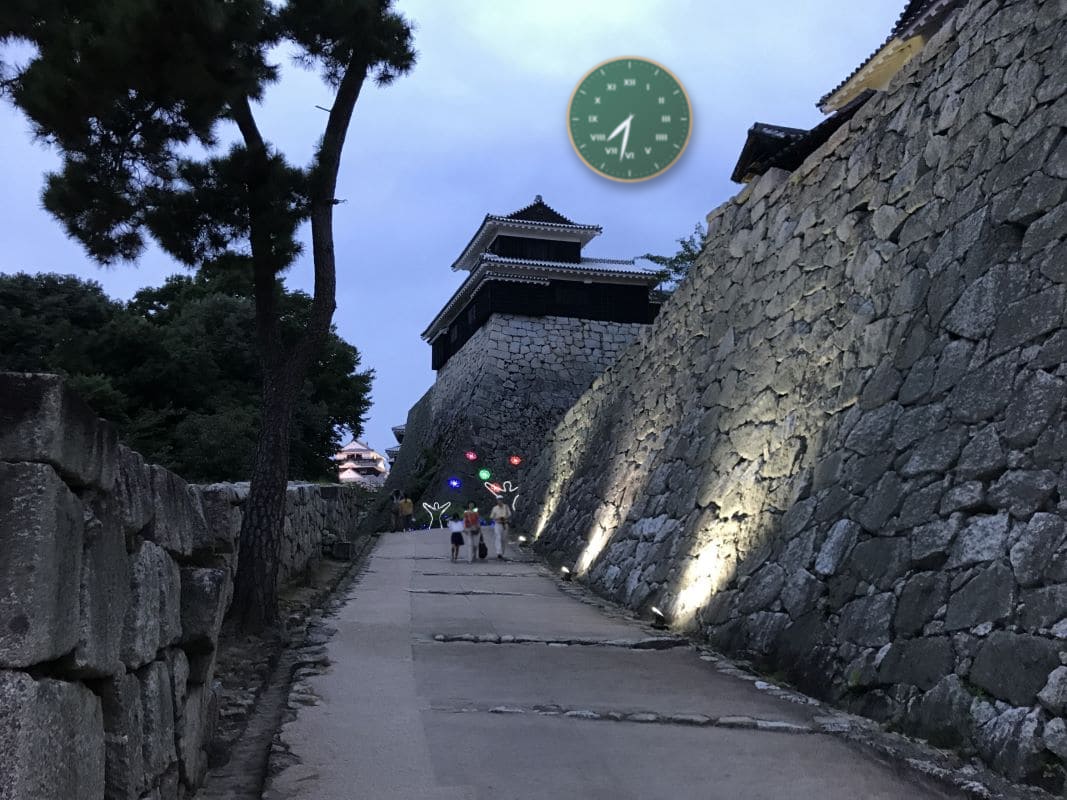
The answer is 7:32
